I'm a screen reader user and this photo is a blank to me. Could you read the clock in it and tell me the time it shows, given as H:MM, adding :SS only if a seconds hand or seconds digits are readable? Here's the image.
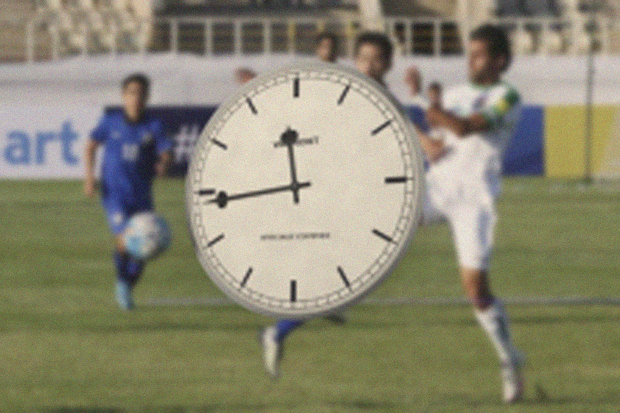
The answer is 11:44
